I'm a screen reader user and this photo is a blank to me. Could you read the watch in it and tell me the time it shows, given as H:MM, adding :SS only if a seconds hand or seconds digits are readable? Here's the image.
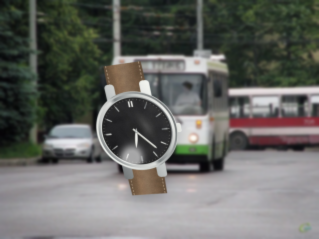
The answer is 6:23
